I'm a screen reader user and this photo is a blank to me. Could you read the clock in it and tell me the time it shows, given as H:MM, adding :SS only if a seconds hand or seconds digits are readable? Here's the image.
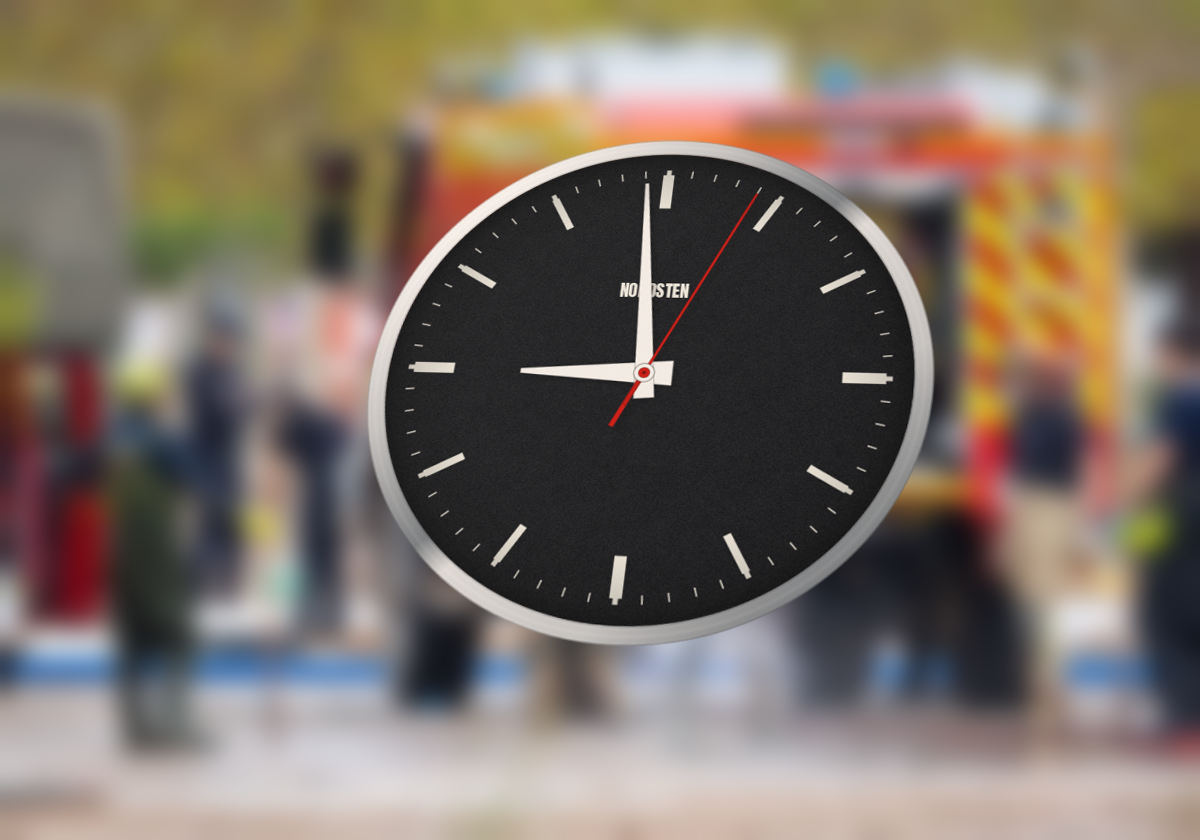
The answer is 8:59:04
